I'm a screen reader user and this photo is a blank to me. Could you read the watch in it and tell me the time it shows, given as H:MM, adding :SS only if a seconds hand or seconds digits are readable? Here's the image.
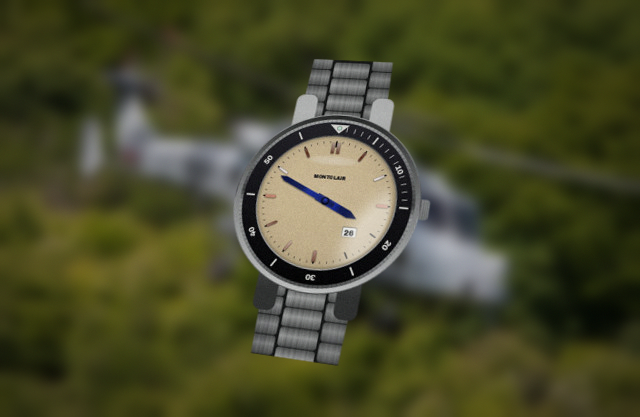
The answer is 3:49
